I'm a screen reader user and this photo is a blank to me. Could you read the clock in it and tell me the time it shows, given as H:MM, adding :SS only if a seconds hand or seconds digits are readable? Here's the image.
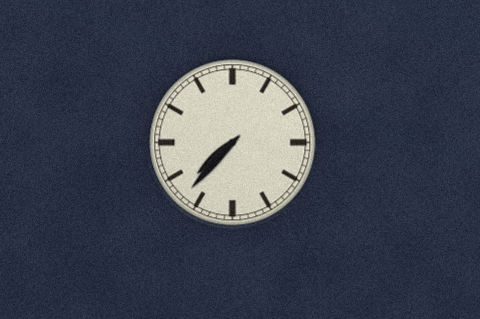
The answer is 7:37
